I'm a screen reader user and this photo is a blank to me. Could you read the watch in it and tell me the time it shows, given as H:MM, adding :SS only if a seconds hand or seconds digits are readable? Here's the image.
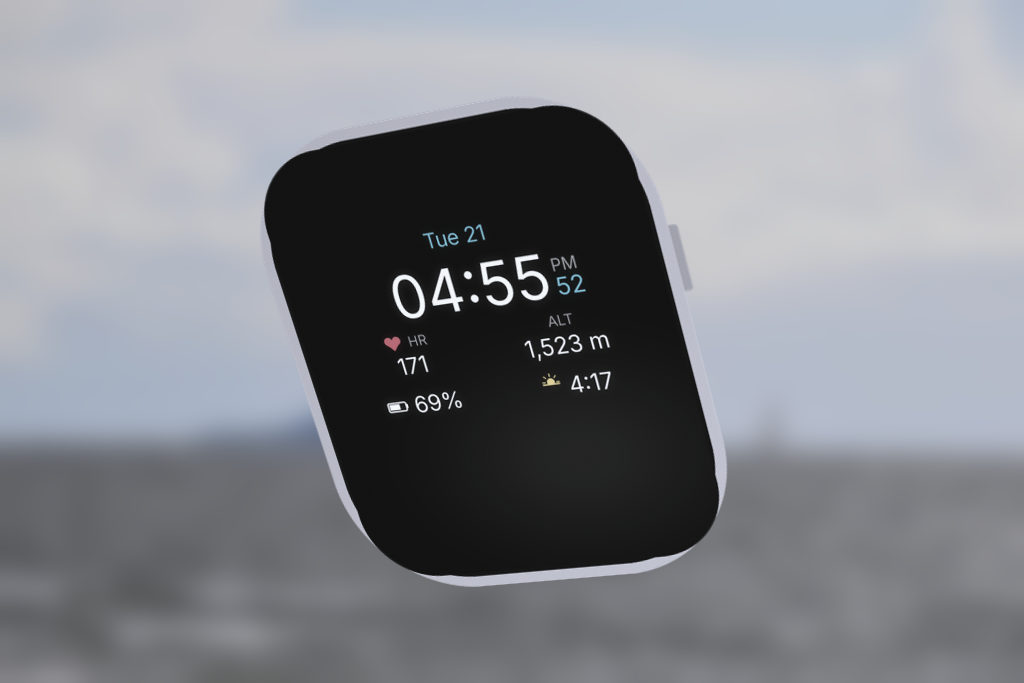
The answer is 4:55:52
